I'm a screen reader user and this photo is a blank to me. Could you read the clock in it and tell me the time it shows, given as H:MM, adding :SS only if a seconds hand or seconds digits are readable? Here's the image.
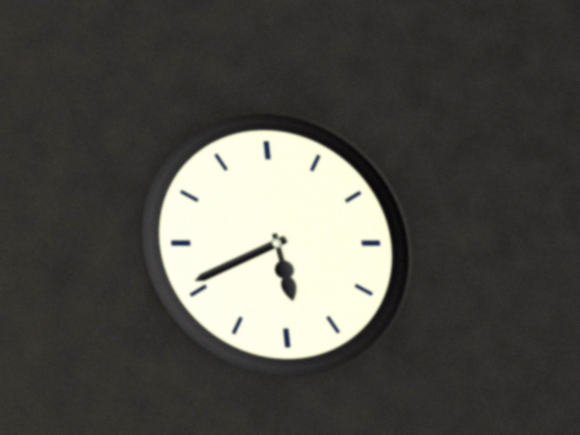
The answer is 5:41
